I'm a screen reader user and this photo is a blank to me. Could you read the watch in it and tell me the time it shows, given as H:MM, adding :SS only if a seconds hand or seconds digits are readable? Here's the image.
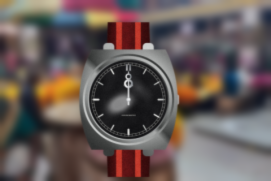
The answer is 12:00
